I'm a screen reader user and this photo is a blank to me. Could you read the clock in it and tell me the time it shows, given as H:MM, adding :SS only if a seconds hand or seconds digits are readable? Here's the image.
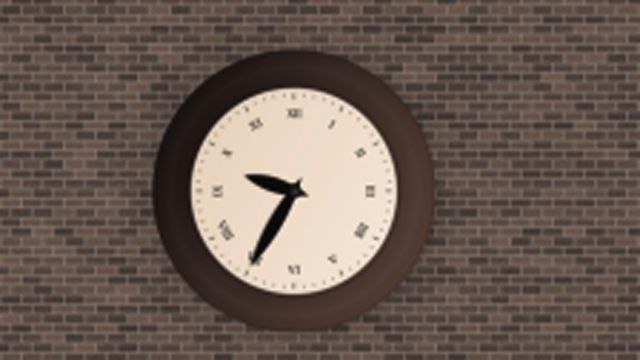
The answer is 9:35
